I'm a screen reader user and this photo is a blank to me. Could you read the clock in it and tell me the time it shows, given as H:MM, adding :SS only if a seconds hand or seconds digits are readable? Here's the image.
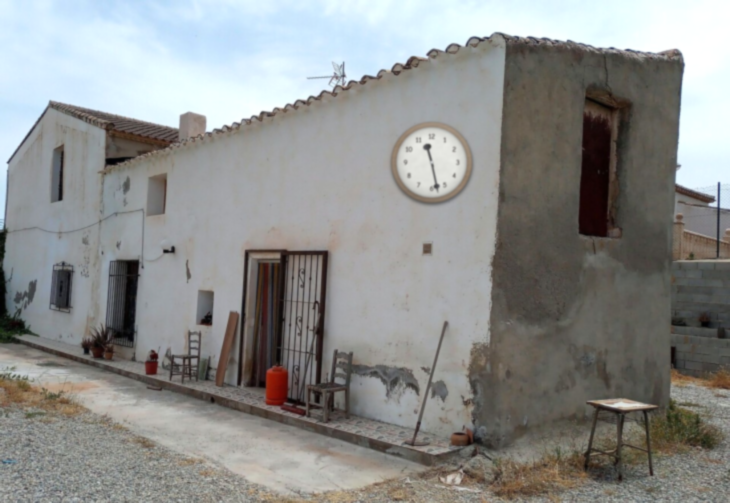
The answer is 11:28
